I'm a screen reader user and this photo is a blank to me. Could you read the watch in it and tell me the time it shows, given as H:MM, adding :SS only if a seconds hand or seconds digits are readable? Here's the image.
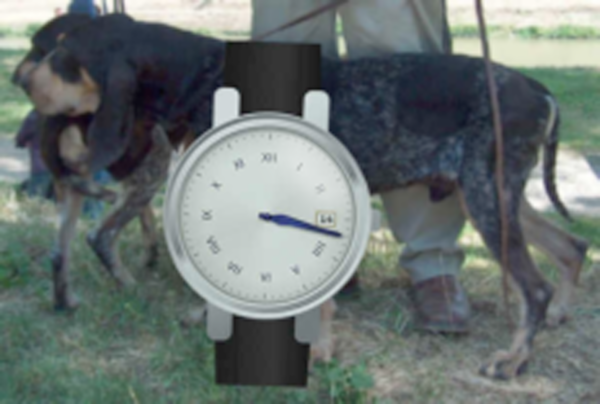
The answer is 3:17
